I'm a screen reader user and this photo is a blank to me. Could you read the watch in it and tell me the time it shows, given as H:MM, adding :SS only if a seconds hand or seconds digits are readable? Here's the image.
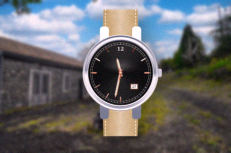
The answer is 11:32
